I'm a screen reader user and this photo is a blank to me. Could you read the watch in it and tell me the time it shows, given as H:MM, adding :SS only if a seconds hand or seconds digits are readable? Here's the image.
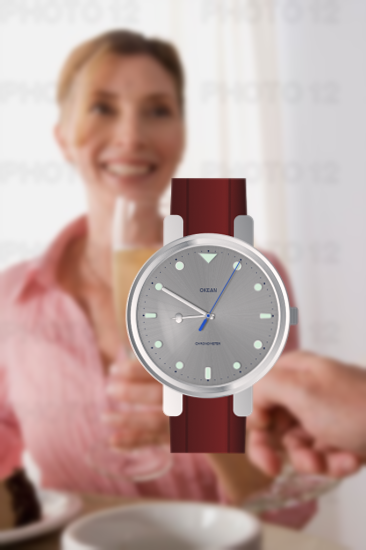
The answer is 8:50:05
